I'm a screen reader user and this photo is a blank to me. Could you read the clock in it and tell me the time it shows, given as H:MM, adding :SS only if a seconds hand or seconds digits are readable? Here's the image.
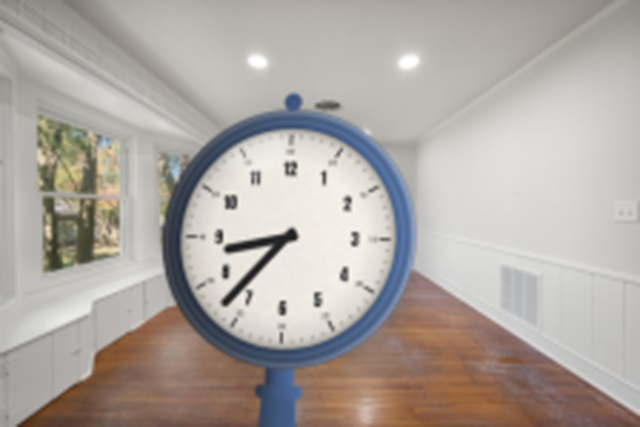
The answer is 8:37
